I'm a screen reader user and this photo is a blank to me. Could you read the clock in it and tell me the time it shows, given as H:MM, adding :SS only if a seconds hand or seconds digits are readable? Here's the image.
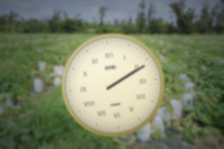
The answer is 2:11
